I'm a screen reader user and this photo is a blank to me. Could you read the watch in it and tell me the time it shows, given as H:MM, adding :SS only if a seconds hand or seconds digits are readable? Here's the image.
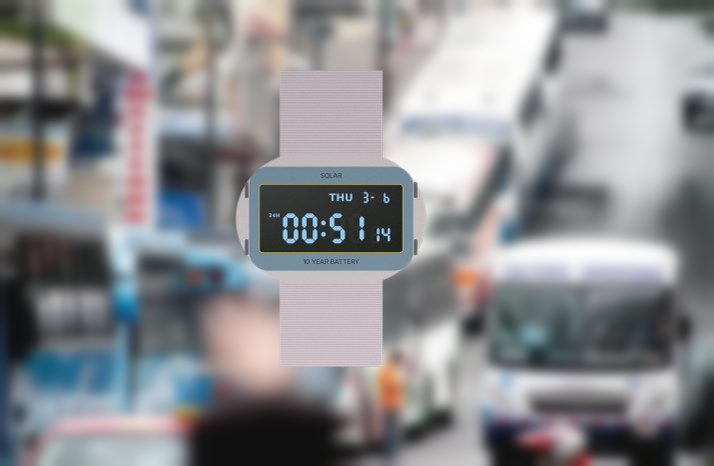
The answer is 0:51:14
